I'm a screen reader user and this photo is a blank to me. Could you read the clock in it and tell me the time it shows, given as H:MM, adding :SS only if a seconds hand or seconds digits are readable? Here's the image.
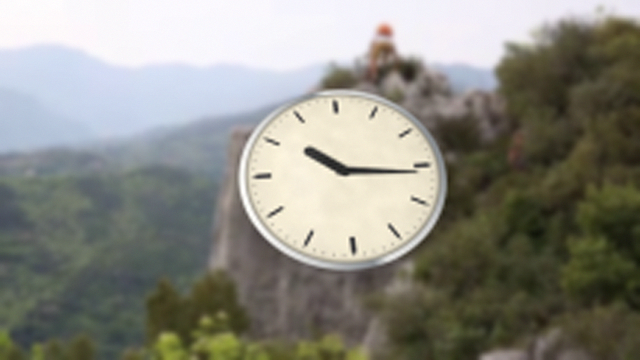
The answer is 10:16
